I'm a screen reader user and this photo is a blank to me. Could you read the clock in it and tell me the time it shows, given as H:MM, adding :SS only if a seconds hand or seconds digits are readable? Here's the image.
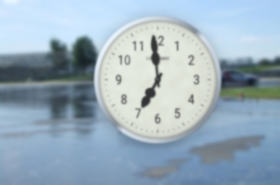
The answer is 6:59
